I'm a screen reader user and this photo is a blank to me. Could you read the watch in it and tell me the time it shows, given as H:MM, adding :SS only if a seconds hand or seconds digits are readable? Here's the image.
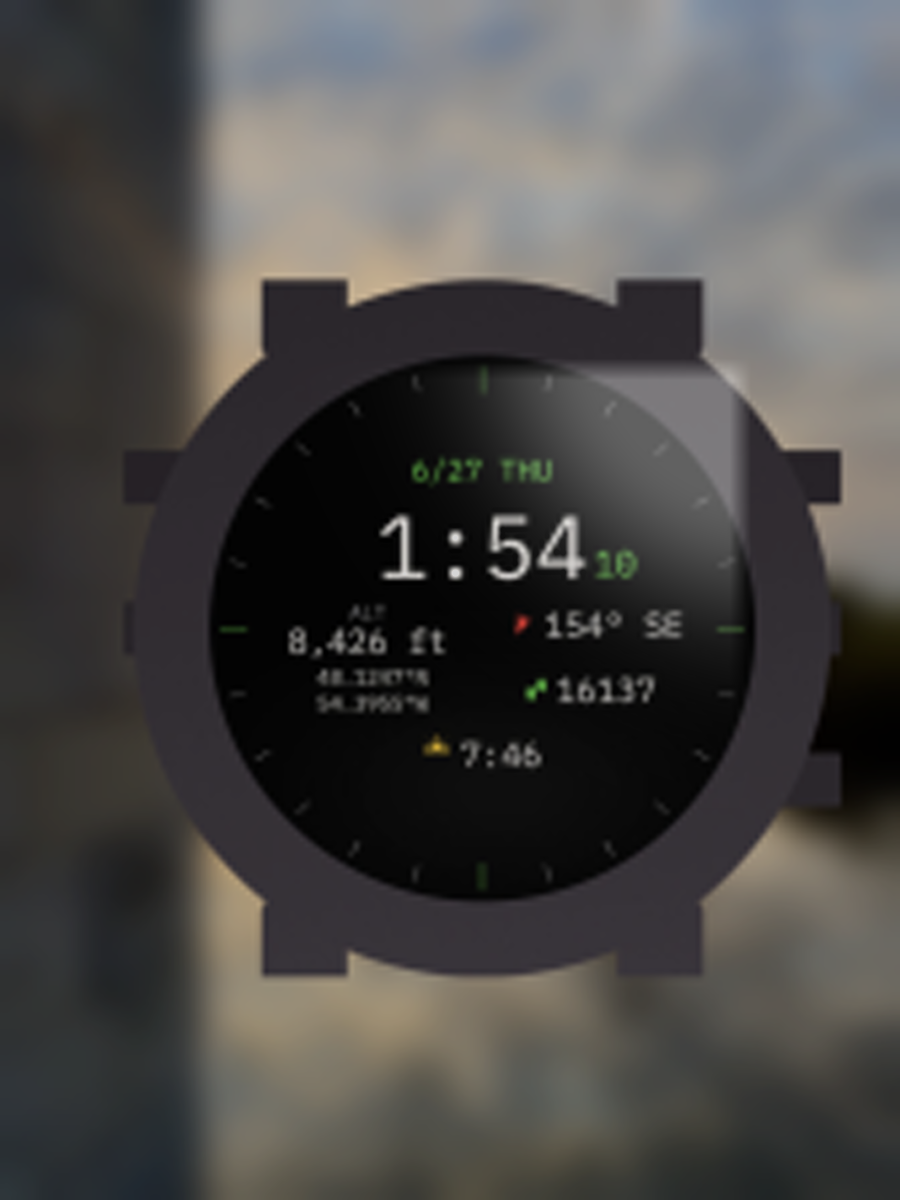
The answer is 1:54
